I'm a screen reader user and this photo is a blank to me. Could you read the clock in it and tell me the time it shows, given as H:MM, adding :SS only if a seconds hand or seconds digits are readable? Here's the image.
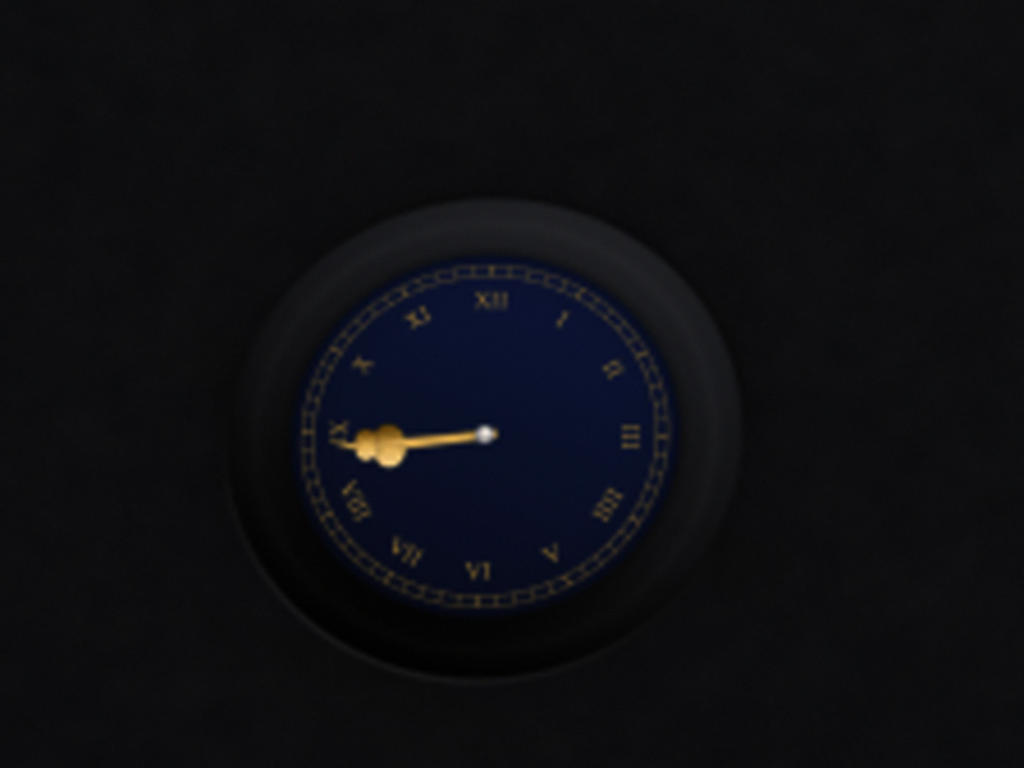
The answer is 8:44
